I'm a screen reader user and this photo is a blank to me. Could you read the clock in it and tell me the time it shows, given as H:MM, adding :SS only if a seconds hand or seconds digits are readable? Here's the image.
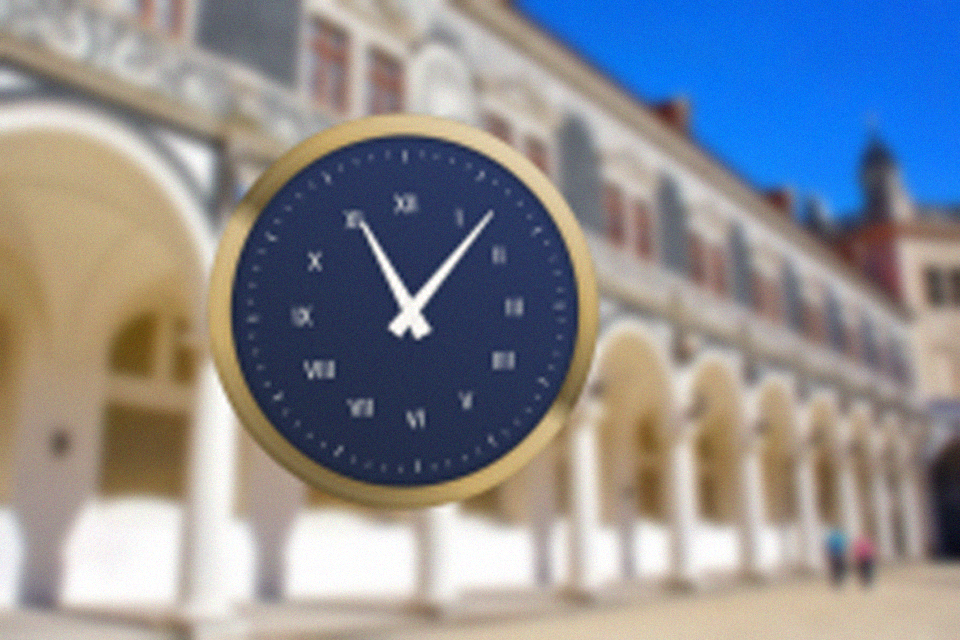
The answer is 11:07
